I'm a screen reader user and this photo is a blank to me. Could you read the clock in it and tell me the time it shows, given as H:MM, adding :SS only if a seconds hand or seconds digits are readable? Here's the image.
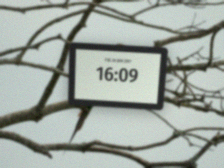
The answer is 16:09
